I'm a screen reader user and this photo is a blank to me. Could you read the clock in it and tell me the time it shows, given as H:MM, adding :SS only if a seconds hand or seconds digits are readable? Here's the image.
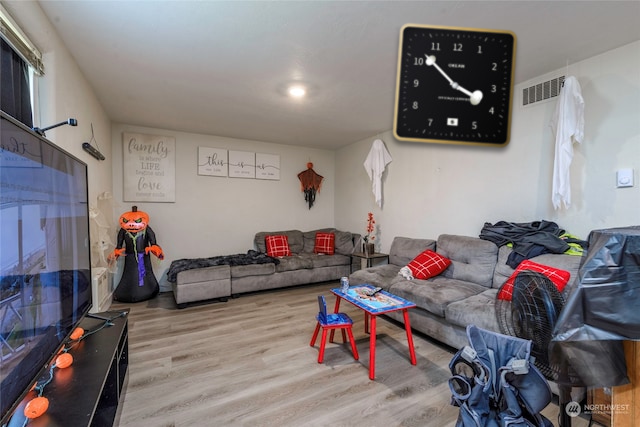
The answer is 3:52
